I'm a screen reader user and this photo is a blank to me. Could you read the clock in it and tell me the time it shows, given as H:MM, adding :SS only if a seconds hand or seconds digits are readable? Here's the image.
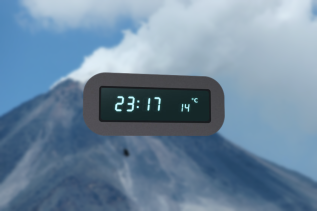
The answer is 23:17
